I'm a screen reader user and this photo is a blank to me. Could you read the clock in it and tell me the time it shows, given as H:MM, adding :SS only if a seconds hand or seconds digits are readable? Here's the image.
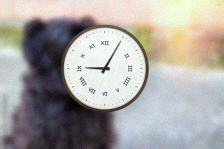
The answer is 9:05
